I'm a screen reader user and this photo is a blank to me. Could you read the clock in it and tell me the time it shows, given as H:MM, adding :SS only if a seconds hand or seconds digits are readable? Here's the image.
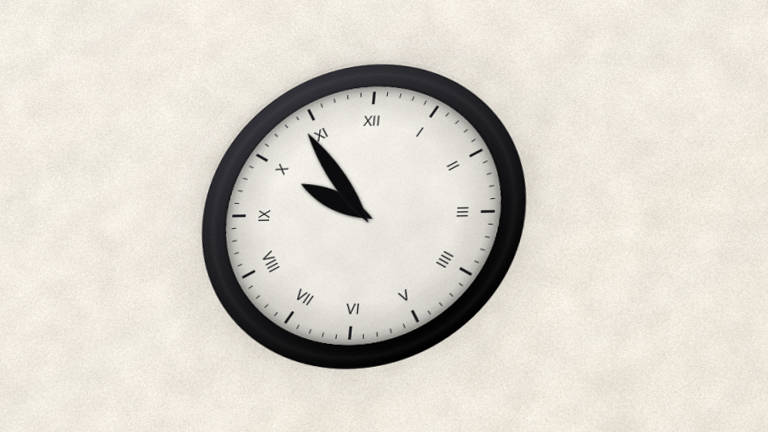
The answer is 9:54
